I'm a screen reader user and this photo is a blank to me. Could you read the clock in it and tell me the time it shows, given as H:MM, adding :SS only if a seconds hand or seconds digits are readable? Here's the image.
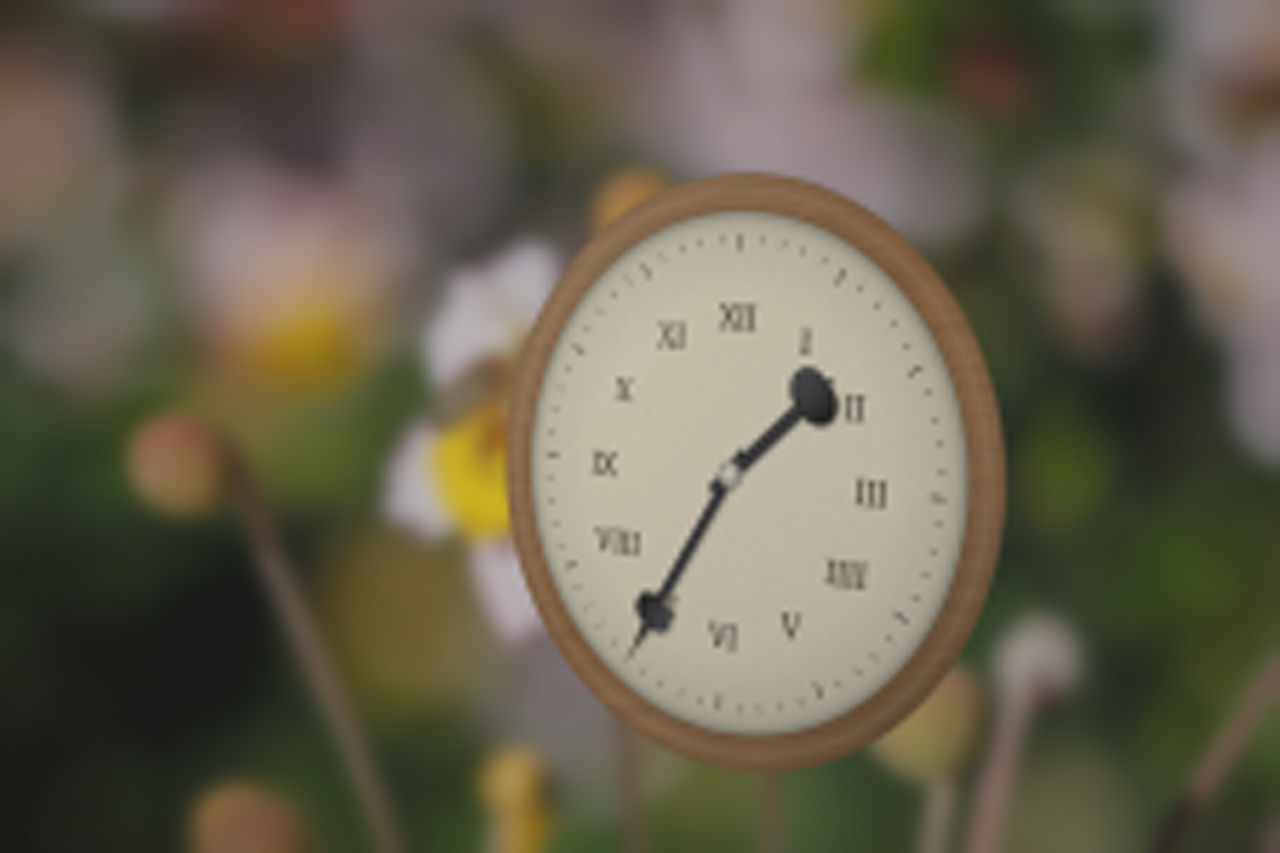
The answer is 1:35
